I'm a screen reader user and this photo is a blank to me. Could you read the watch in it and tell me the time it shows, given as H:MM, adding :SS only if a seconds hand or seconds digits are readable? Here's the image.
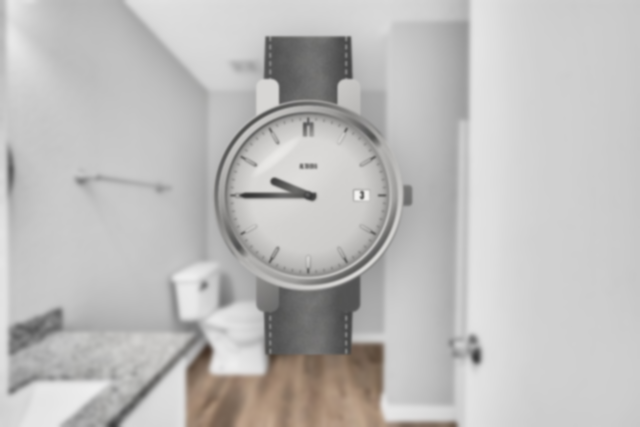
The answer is 9:45
